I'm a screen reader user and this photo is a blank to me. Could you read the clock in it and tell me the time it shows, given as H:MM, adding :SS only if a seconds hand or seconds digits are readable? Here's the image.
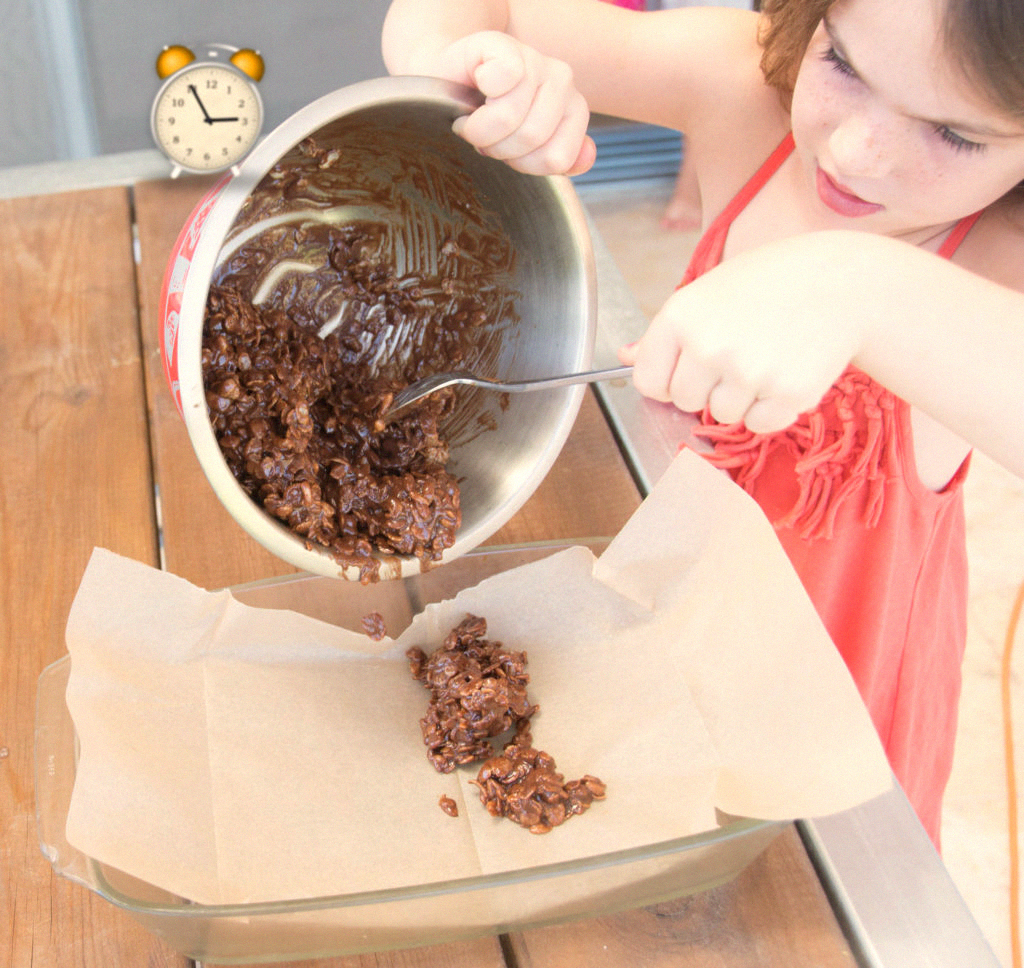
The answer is 2:55
